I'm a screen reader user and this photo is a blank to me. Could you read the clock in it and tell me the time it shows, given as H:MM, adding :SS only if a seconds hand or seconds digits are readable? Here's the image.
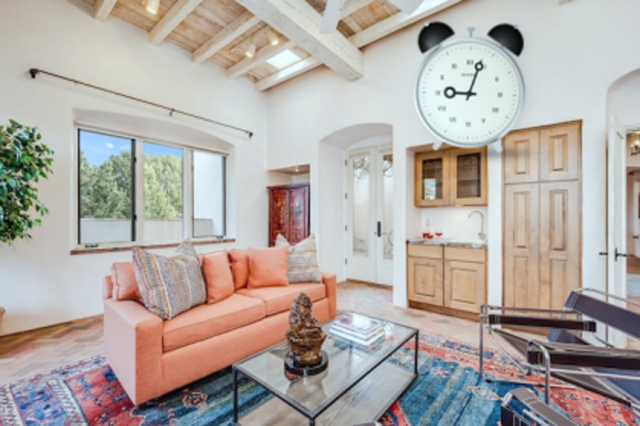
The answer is 9:03
